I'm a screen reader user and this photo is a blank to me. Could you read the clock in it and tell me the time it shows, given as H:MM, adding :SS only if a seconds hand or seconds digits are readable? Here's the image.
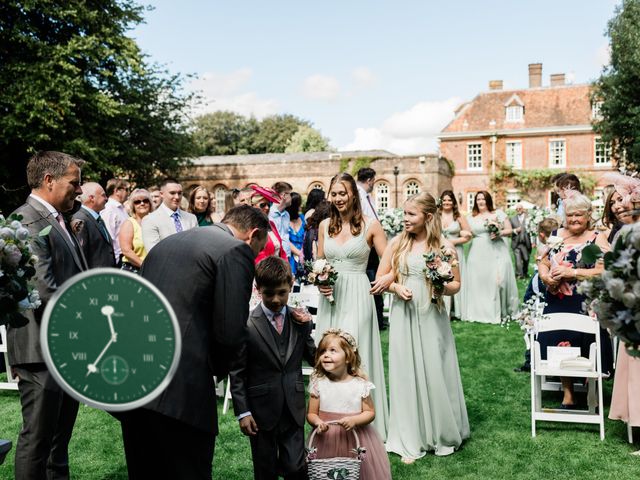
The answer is 11:36
